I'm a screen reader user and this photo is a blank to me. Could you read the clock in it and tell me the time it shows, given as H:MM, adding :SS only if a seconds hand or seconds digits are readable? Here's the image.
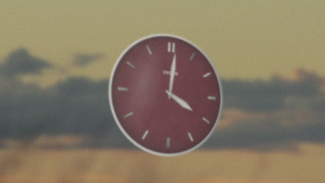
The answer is 4:01
